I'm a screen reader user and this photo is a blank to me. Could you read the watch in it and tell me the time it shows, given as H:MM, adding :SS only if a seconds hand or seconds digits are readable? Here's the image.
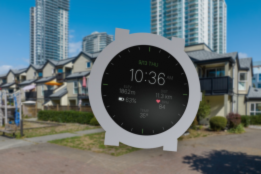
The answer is 10:36
